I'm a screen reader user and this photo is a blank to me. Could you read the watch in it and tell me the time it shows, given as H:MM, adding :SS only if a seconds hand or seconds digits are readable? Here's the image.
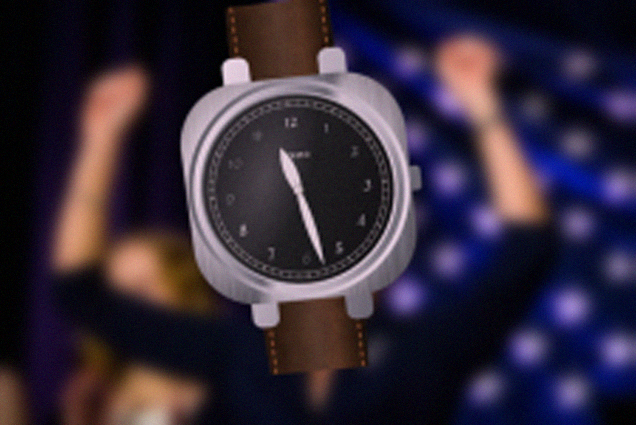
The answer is 11:28
